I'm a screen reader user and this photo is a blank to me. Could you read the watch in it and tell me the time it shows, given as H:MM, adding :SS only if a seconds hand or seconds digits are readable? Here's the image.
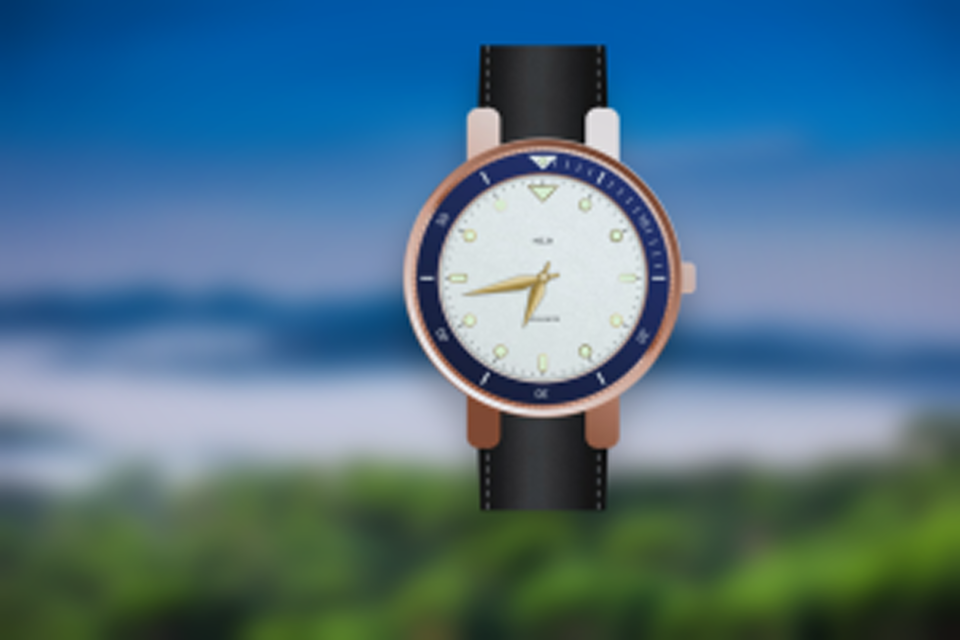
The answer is 6:43
